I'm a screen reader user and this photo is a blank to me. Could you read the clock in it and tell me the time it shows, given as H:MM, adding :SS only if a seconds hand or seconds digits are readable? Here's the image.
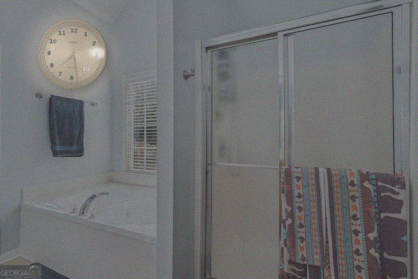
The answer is 7:28
